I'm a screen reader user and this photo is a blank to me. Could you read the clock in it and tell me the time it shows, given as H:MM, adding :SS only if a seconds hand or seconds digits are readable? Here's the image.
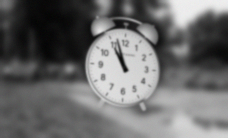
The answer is 10:57
